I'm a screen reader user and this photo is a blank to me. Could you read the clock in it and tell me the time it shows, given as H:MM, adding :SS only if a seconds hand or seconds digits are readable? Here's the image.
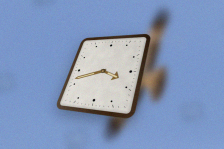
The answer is 3:42
